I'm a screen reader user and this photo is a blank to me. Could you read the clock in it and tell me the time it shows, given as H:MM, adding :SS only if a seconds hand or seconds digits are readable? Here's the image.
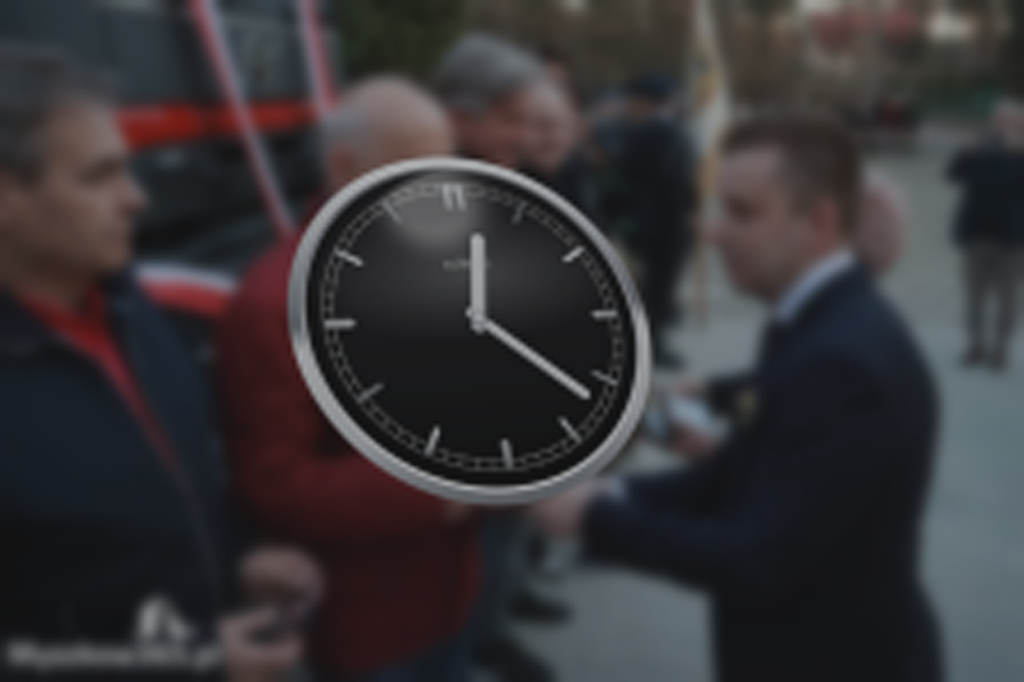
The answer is 12:22
